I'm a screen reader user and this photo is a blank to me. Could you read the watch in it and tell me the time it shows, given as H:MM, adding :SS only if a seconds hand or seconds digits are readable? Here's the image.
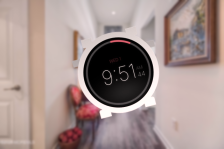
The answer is 9:51
